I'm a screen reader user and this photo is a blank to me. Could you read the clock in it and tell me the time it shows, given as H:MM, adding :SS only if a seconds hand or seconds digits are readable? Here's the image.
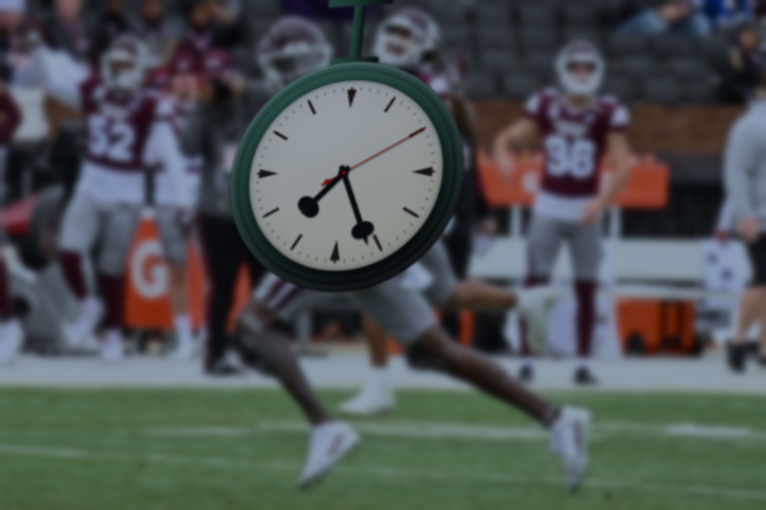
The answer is 7:26:10
